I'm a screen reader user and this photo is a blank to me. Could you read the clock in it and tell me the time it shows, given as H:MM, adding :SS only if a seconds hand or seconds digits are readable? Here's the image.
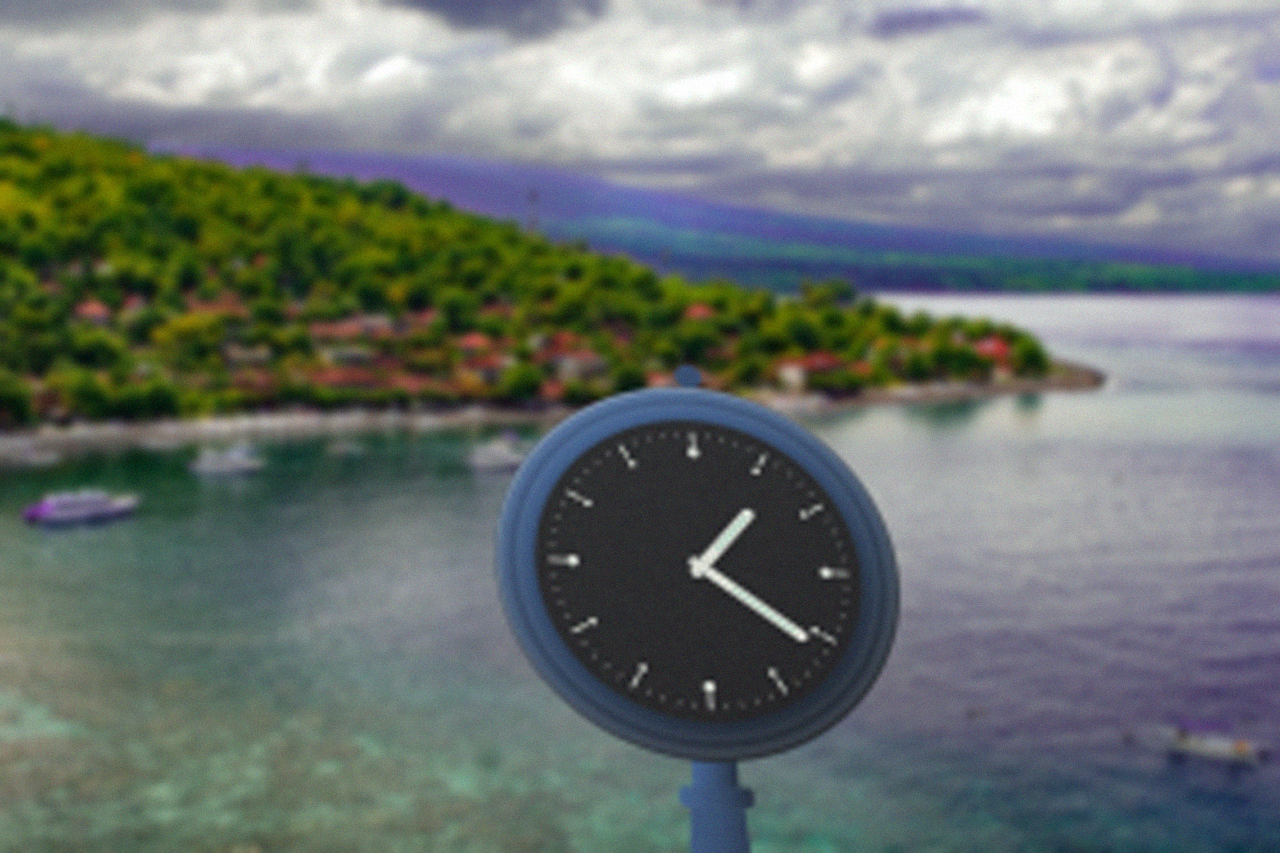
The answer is 1:21
